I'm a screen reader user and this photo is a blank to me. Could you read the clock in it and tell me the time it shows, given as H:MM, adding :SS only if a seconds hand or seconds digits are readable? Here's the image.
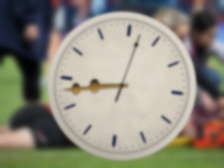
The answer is 8:43:02
